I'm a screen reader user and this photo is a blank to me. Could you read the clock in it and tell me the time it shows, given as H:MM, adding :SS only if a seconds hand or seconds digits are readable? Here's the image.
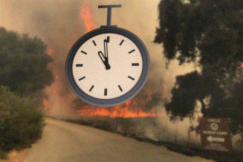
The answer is 10:59
